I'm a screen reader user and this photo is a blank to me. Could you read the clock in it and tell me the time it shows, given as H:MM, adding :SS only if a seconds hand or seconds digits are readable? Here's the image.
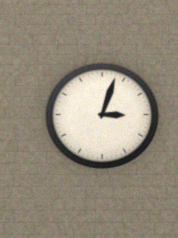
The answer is 3:03
